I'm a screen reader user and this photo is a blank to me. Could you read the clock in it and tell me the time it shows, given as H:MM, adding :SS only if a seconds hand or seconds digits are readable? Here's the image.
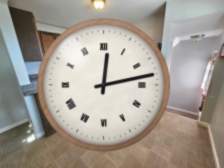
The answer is 12:13
